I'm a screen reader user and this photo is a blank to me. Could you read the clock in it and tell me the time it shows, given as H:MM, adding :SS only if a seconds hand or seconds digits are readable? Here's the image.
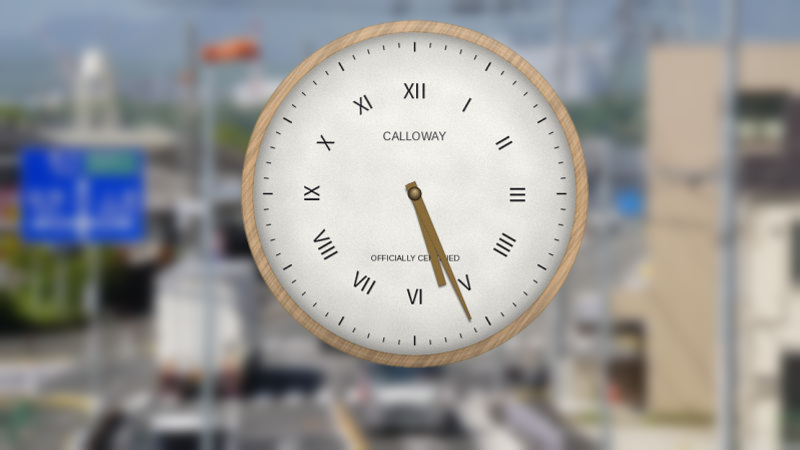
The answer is 5:26
